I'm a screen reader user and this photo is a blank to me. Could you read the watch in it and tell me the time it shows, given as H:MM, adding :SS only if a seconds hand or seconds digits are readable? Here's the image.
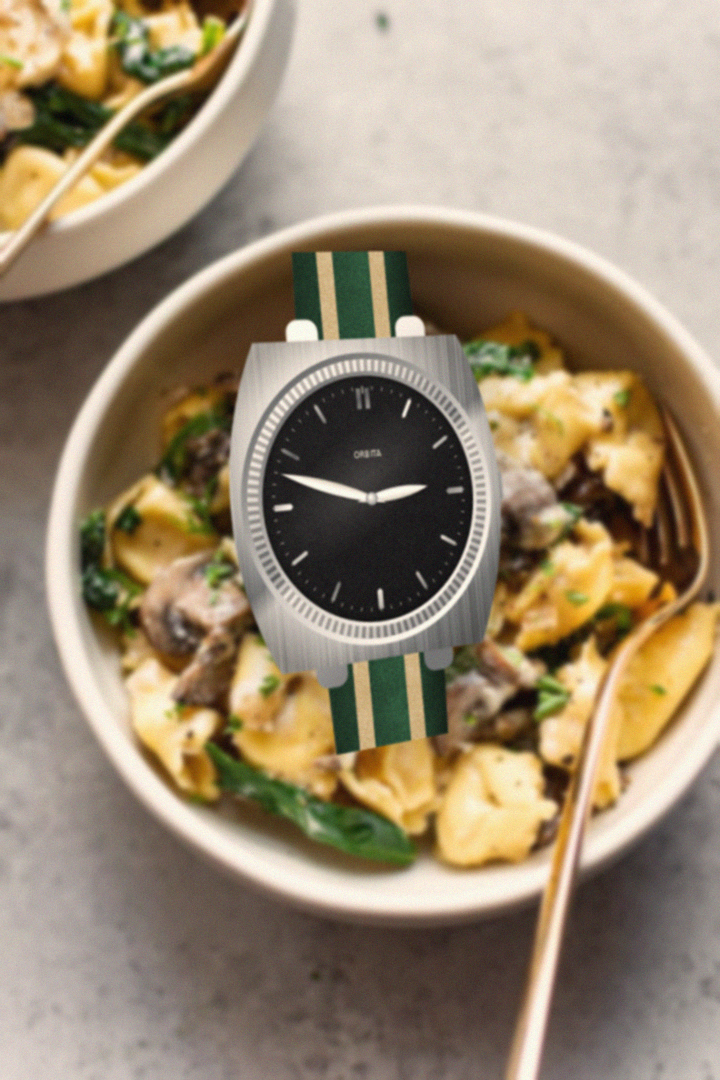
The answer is 2:48
